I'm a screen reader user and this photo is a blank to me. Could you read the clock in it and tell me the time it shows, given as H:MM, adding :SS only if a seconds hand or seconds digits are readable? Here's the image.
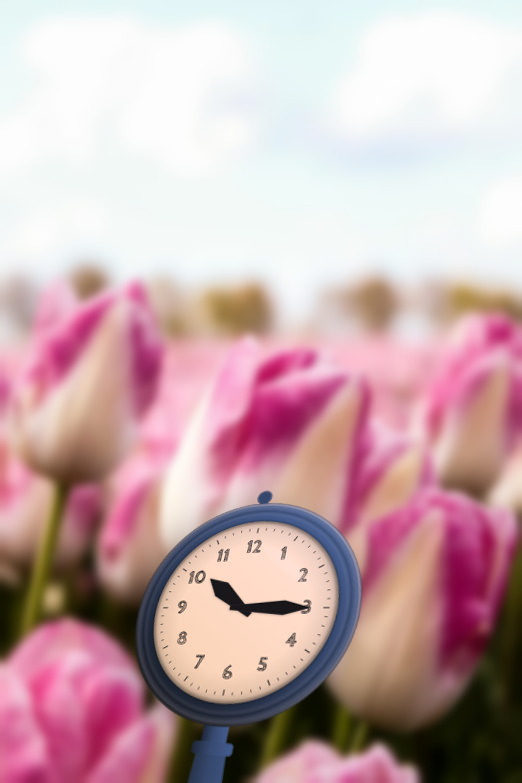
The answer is 10:15
